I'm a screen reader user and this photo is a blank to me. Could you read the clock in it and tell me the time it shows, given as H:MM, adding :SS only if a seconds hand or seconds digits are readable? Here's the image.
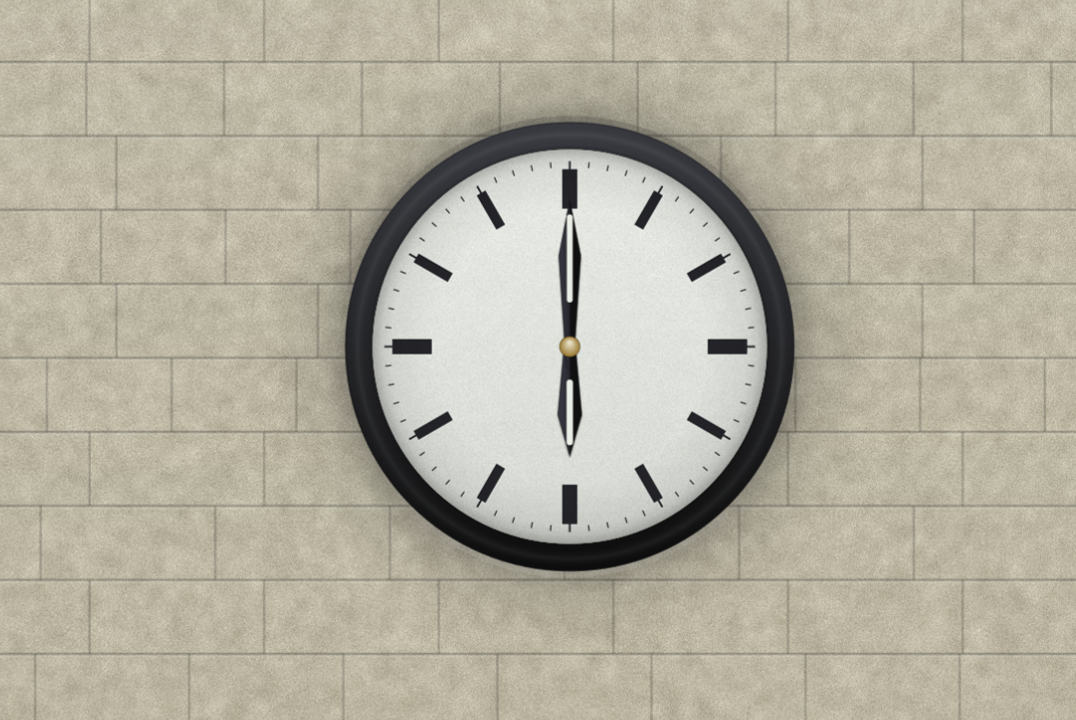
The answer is 6:00
